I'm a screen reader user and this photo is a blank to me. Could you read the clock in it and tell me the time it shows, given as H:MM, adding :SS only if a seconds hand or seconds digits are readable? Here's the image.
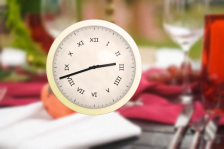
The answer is 2:42
